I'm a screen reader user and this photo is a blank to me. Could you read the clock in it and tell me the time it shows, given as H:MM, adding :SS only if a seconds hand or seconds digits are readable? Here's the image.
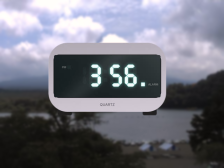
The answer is 3:56
